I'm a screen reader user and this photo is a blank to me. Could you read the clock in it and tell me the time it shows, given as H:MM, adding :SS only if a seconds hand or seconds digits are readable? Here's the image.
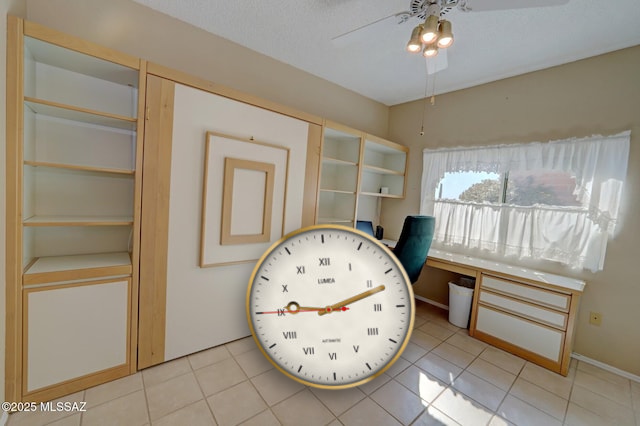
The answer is 9:11:45
